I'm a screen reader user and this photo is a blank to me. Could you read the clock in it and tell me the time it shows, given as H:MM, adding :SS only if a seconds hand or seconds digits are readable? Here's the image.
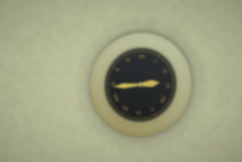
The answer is 2:44
